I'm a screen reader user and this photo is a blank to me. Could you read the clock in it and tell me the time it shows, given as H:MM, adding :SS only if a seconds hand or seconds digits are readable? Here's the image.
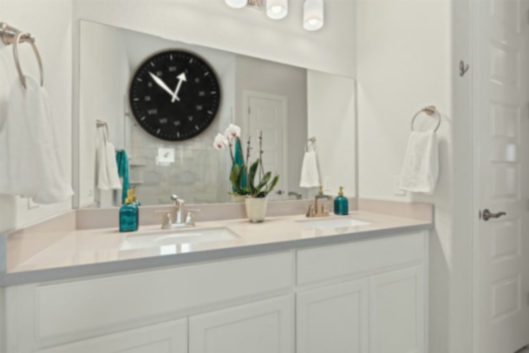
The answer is 12:53
